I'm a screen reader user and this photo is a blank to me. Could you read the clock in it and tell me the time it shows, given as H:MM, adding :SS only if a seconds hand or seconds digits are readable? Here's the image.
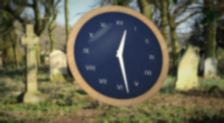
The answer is 12:28
